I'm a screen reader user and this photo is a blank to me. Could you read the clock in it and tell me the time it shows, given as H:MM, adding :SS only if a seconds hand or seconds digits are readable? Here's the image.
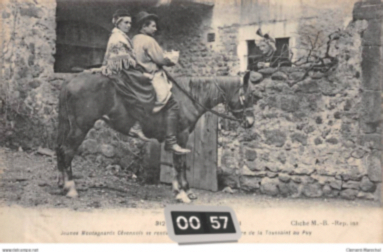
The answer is 0:57
